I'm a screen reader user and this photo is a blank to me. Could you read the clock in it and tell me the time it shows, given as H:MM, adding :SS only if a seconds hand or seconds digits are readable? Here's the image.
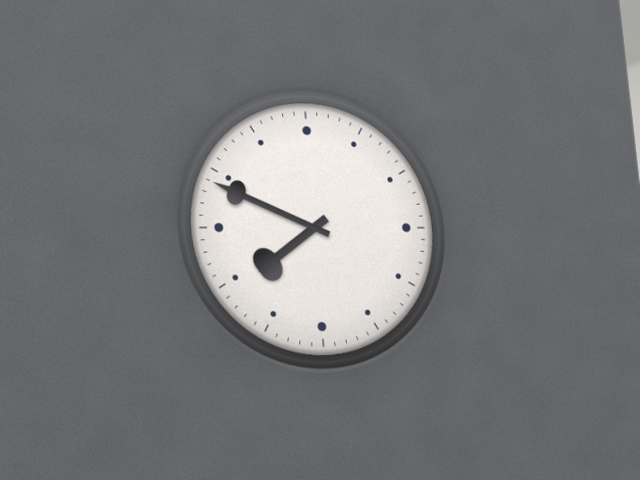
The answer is 7:49
